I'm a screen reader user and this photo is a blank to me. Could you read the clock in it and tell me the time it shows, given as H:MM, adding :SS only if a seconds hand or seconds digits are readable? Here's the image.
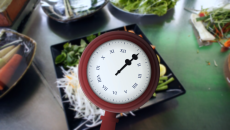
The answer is 1:06
